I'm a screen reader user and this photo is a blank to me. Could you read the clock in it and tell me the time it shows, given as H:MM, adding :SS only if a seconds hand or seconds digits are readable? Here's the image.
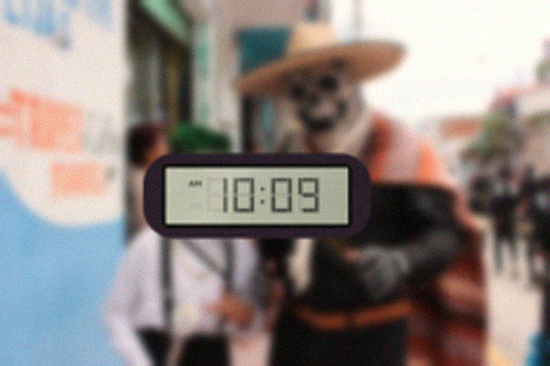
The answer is 10:09
